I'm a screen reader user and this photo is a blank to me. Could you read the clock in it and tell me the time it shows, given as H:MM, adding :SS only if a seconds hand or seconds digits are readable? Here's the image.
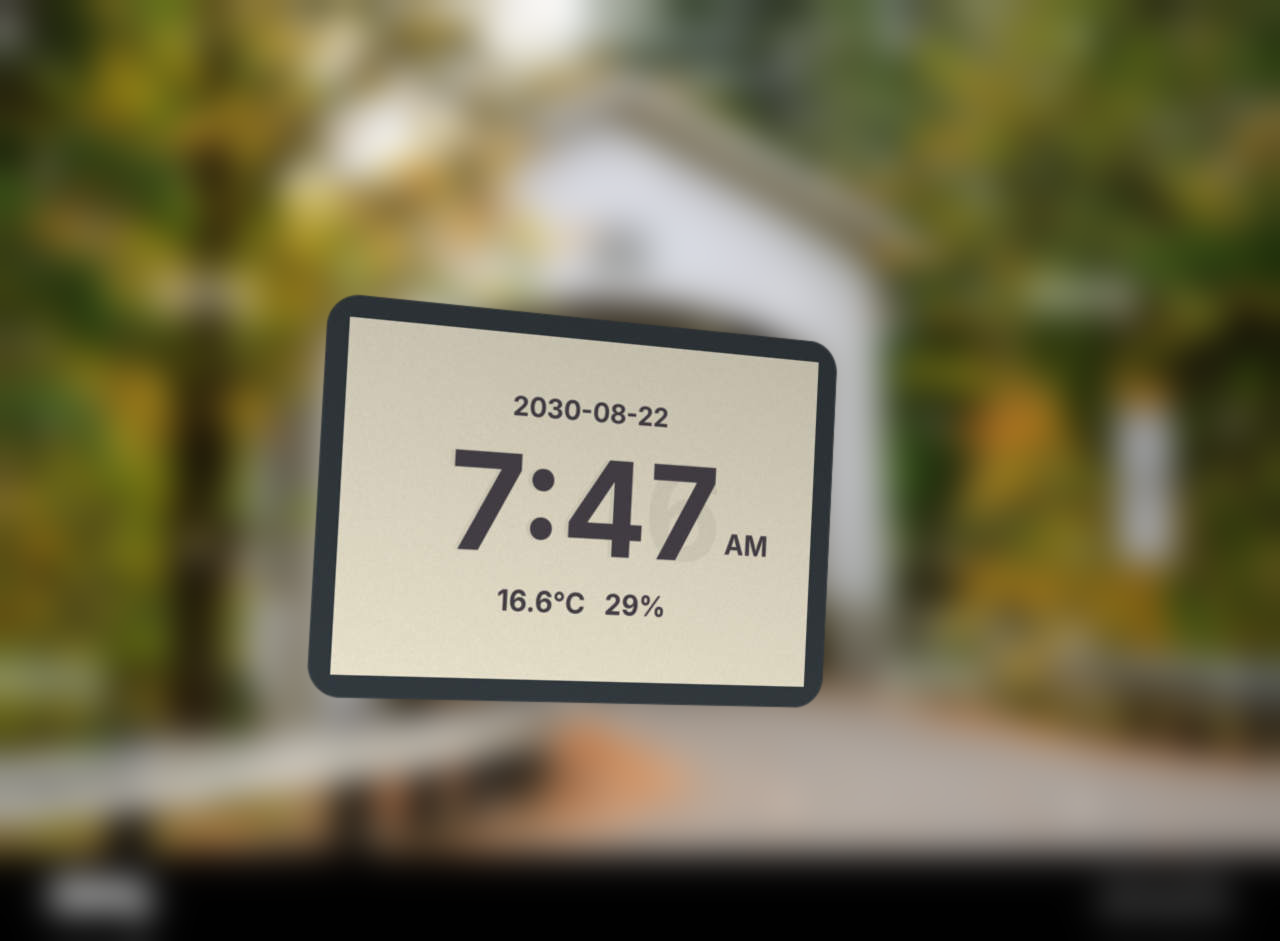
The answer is 7:47
